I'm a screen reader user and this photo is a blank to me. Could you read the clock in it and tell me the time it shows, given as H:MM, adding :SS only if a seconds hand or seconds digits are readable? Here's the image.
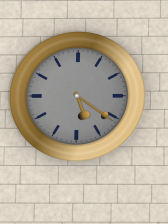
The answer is 5:21
